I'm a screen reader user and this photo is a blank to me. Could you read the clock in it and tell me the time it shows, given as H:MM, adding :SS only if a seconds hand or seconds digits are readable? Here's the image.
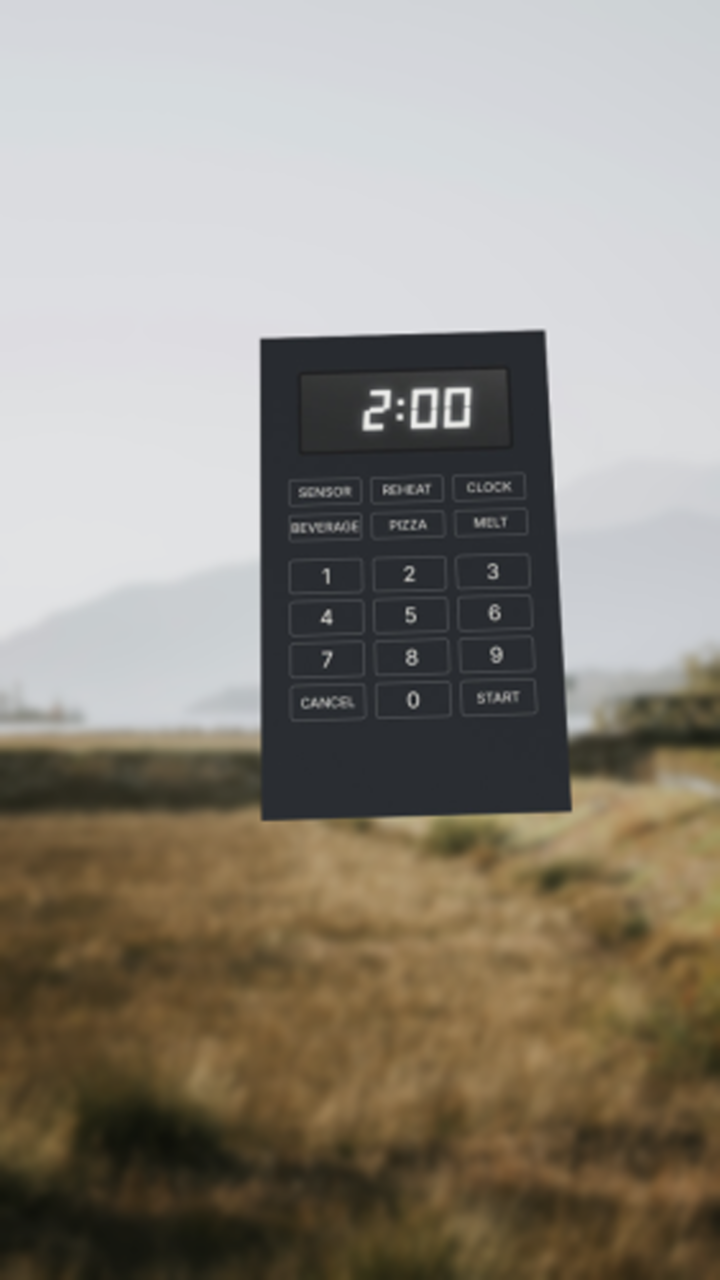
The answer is 2:00
